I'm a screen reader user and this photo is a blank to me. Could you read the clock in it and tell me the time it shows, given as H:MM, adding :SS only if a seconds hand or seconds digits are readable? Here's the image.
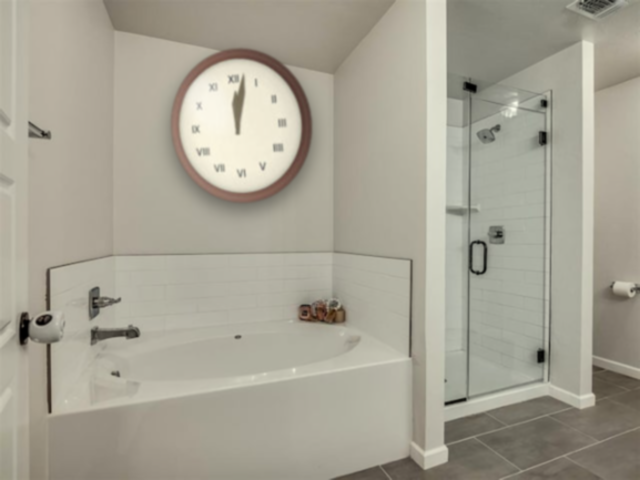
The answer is 12:02
